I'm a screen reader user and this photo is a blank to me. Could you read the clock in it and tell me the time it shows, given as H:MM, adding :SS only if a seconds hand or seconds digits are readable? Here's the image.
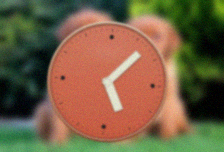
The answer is 5:07
